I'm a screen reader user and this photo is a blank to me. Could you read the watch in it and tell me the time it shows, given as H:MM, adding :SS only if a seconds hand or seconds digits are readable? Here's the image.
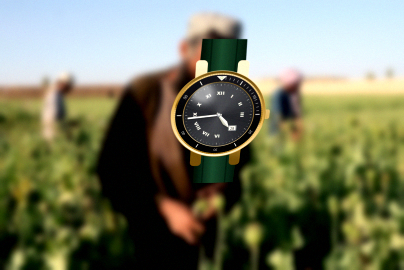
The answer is 4:44
